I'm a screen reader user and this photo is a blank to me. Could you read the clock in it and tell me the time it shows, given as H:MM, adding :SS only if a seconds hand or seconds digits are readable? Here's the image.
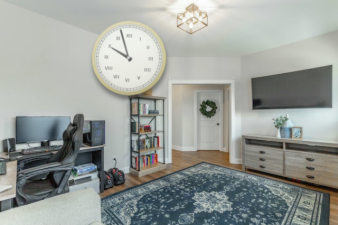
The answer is 9:57
